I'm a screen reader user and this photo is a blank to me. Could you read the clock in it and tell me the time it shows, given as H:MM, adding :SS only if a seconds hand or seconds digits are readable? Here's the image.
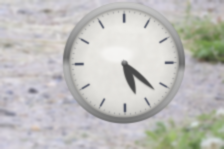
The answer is 5:22
